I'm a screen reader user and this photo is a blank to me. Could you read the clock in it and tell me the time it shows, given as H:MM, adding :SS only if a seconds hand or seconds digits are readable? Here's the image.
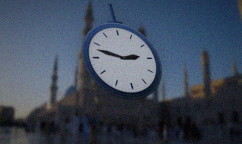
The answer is 2:48
